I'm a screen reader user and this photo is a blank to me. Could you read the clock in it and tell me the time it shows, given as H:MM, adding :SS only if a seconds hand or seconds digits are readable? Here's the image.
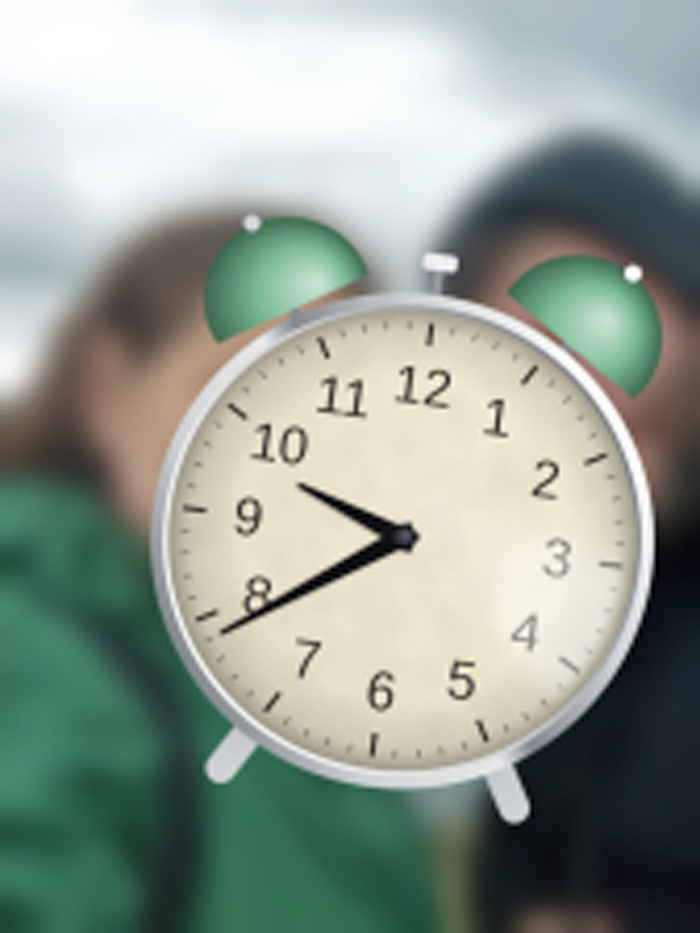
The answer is 9:39
